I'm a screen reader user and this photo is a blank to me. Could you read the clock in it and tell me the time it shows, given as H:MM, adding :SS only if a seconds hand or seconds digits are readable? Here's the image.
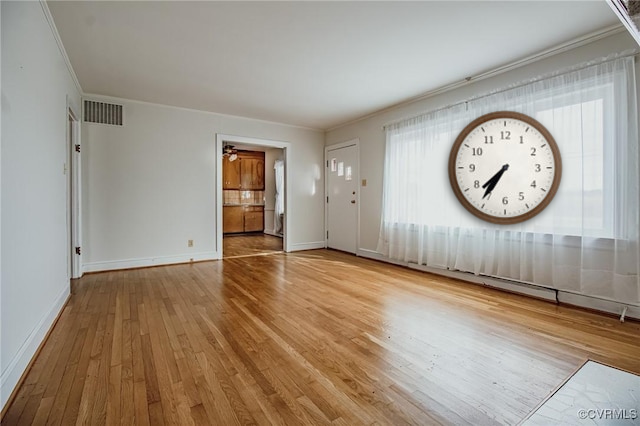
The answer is 7:36
